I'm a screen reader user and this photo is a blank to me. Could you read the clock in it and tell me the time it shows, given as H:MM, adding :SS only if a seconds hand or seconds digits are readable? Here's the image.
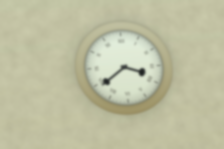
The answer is 3:39
